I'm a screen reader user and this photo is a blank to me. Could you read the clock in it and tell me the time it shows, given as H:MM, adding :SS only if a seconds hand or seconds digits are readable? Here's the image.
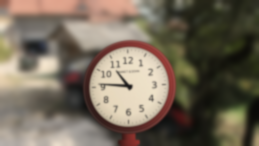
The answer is 10:46
